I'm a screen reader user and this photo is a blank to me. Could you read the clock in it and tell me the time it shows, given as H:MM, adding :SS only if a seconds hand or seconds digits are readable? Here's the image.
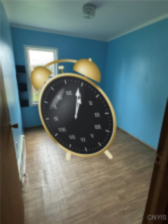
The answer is 1:04
